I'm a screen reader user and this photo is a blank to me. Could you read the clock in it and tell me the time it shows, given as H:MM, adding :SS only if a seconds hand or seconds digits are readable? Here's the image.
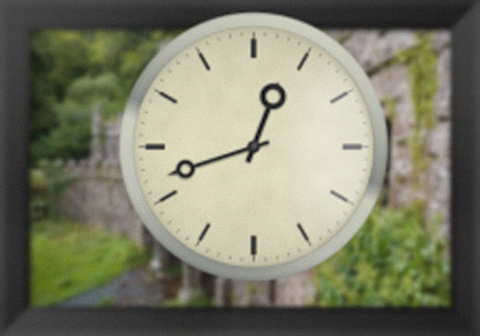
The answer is 12:42
